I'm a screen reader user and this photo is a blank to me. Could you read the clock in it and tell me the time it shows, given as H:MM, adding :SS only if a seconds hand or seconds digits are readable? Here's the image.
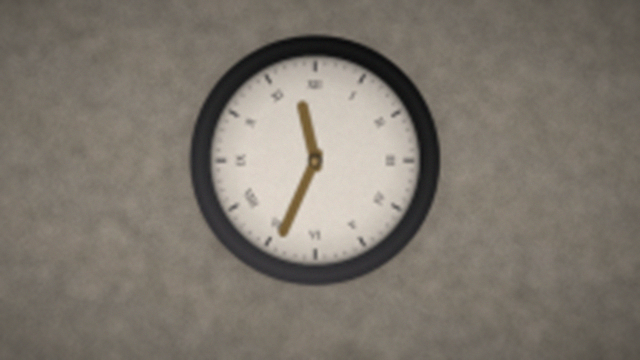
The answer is 11:34
